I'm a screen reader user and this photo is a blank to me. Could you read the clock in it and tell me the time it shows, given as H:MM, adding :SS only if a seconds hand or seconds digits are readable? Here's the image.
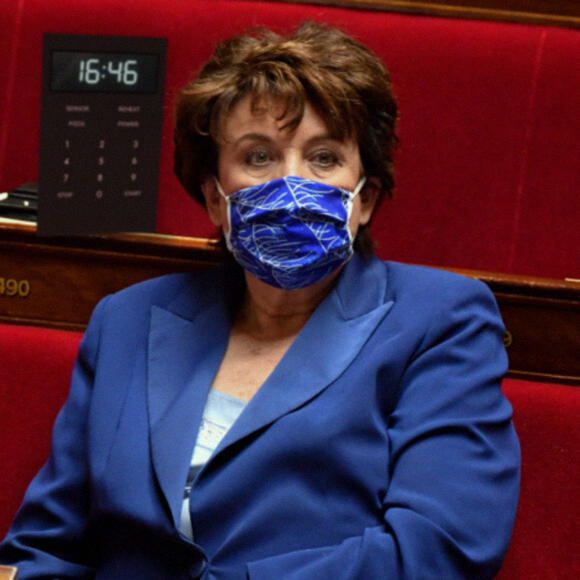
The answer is 16:46
